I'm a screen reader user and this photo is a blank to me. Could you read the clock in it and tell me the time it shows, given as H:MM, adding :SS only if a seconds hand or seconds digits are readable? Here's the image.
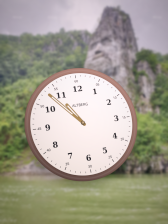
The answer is 10:53
